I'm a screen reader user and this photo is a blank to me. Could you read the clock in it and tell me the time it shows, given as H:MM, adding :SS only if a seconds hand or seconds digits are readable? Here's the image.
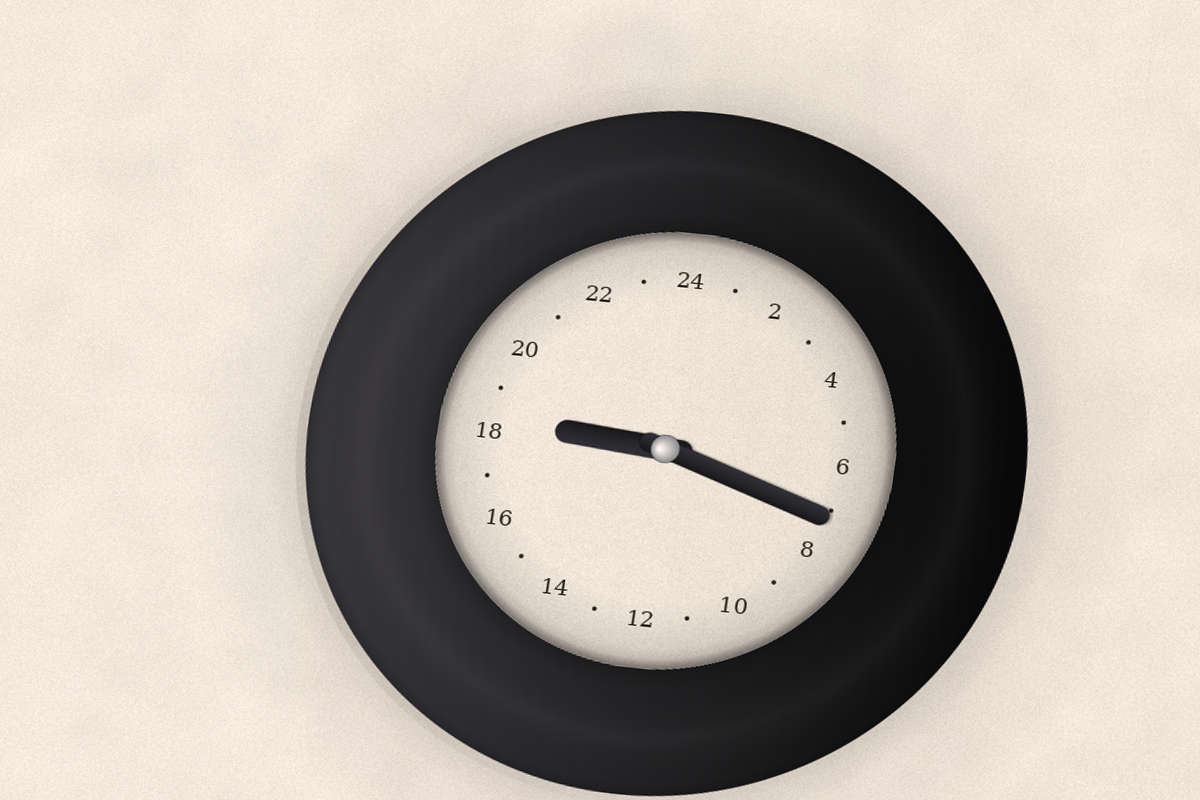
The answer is 18:18
